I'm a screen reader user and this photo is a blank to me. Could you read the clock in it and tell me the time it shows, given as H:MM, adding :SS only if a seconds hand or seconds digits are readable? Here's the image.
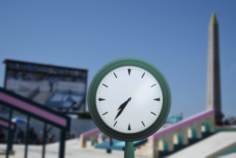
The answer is 7:36
